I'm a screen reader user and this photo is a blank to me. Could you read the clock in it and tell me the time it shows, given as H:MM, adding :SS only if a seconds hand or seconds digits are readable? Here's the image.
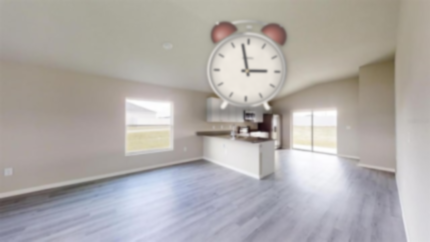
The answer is 2:58
